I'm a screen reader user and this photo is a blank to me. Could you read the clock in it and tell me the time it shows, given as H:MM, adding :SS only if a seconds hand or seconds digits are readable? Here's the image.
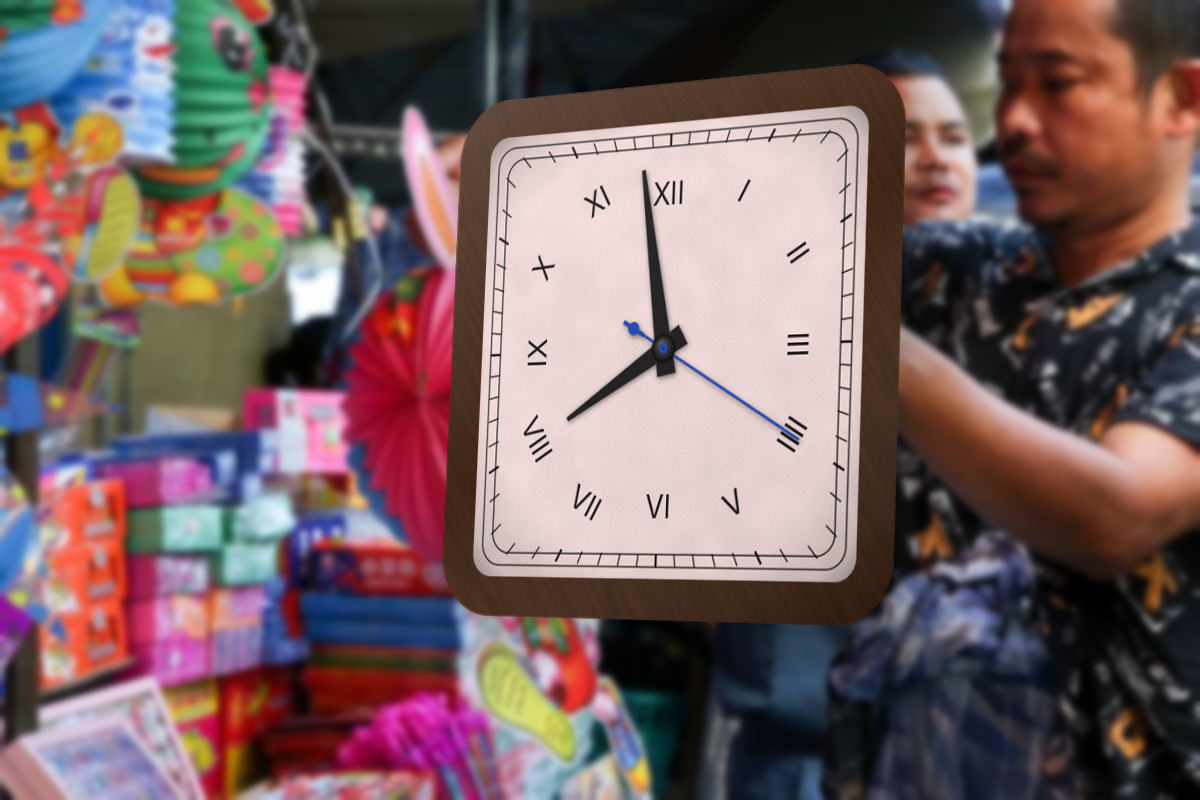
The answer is 7:58:20
